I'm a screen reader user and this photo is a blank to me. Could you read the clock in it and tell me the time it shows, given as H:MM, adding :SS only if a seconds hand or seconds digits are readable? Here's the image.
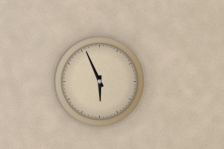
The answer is 5:56
